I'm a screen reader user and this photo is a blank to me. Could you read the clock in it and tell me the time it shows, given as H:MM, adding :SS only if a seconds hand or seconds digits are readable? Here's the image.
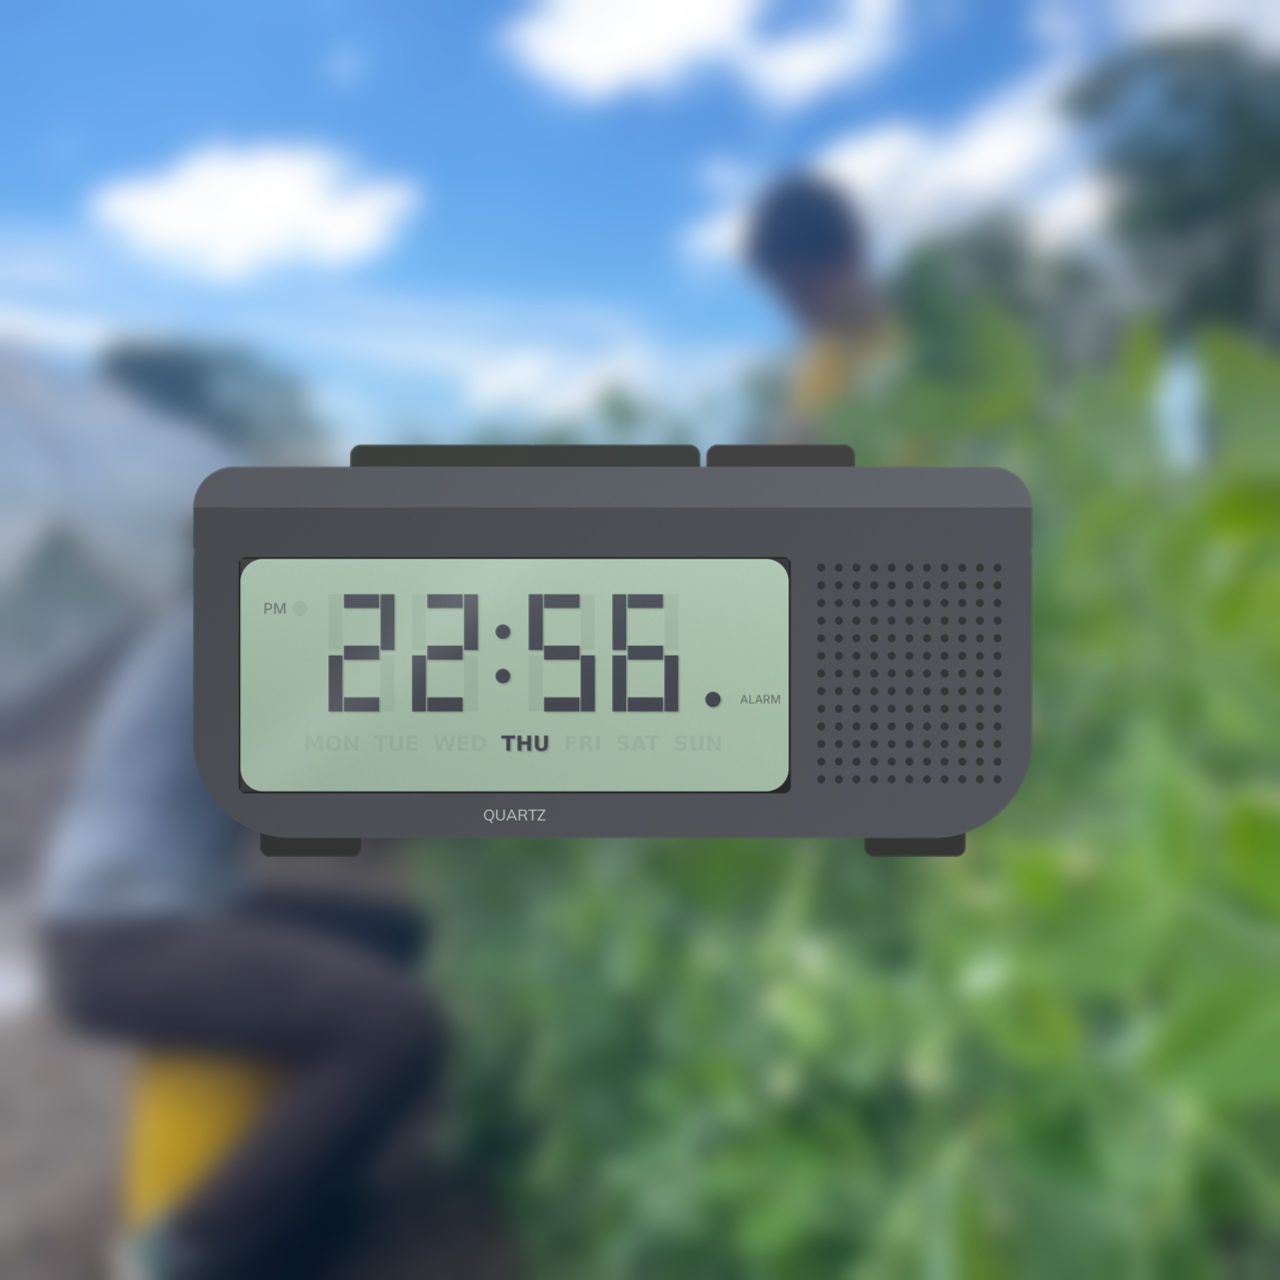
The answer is 22:56
